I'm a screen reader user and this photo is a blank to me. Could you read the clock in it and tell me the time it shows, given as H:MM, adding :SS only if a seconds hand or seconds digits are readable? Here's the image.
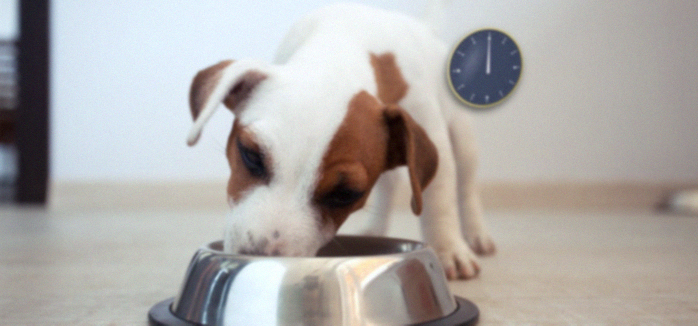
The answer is 12:00
